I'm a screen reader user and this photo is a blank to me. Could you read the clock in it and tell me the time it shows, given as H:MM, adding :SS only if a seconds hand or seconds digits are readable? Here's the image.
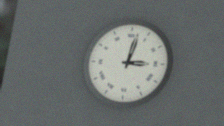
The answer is 3:02
